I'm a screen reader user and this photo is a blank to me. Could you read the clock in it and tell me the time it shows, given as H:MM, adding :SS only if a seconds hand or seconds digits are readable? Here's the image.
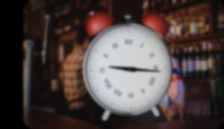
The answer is 9:16
